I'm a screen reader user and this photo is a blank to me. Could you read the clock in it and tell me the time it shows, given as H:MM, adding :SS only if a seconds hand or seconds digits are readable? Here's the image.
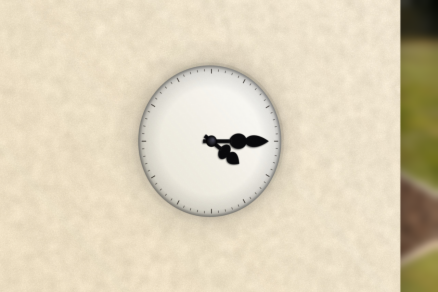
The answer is 4:15
